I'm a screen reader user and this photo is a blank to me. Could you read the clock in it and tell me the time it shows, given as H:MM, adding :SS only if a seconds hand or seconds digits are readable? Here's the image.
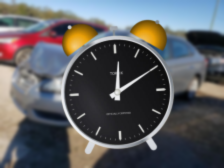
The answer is 12:10
